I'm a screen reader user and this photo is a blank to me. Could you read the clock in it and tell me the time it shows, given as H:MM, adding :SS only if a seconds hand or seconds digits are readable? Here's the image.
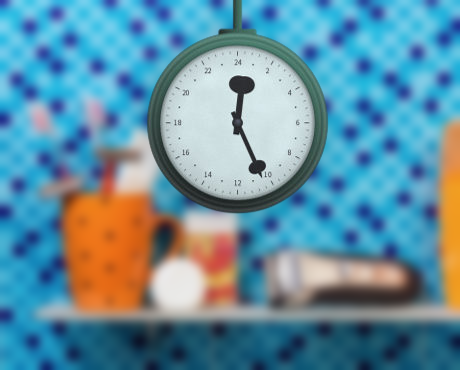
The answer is 0:26
